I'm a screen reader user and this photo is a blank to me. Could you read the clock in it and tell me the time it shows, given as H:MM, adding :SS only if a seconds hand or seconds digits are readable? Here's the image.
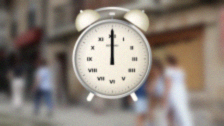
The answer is 12:00
